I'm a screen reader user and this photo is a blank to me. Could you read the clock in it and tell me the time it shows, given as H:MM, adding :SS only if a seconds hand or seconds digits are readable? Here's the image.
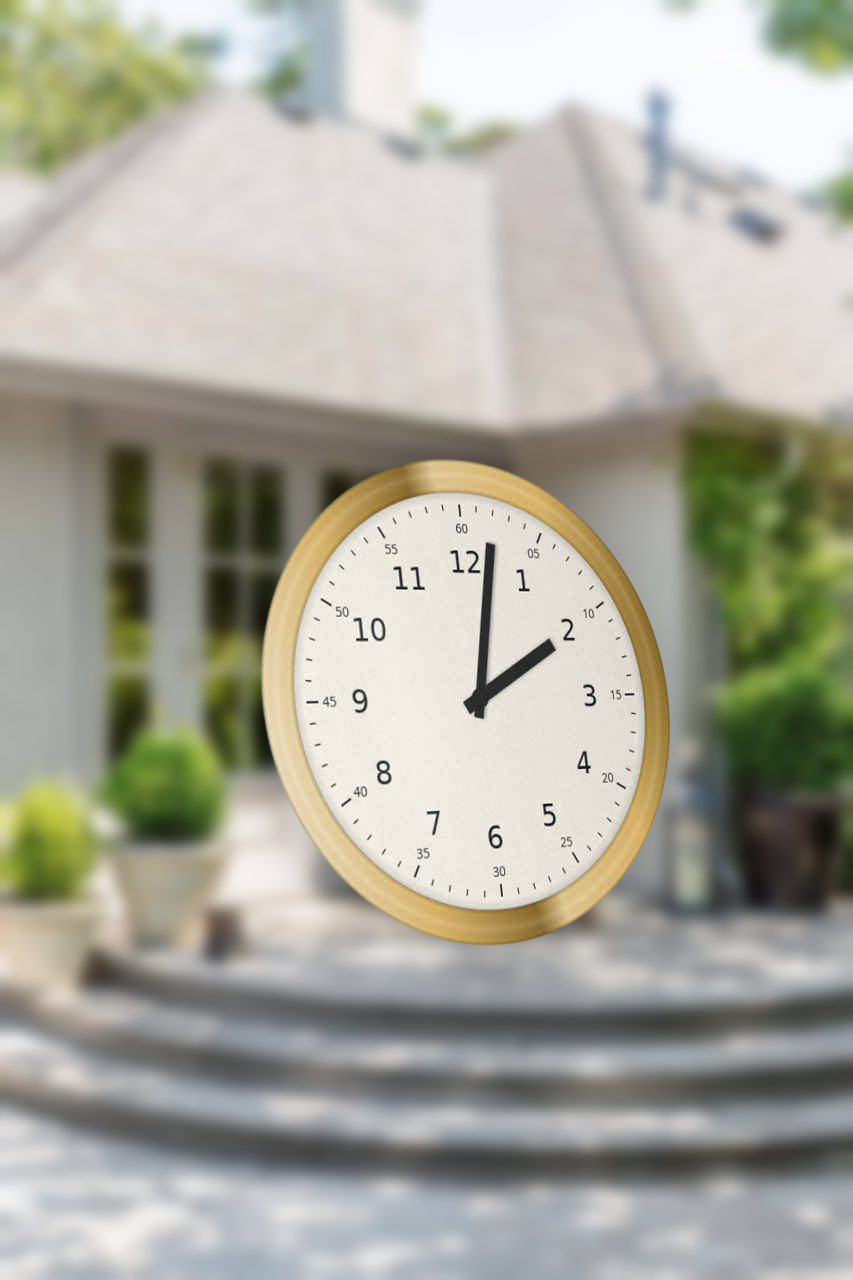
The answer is 2:02
